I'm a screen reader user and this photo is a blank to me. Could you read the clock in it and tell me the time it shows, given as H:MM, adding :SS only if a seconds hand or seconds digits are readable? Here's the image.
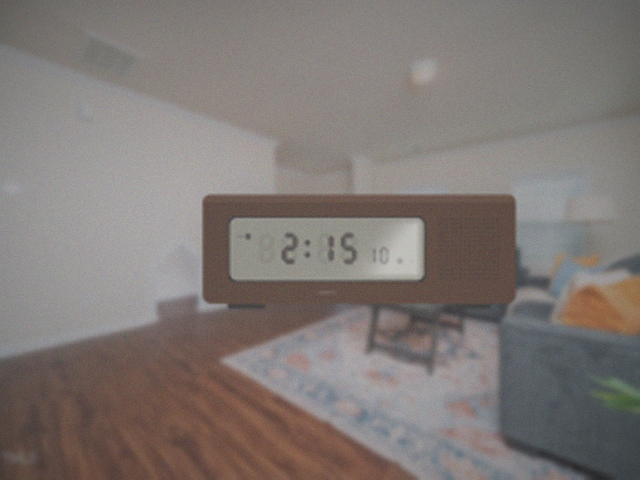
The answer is 2:15:10
